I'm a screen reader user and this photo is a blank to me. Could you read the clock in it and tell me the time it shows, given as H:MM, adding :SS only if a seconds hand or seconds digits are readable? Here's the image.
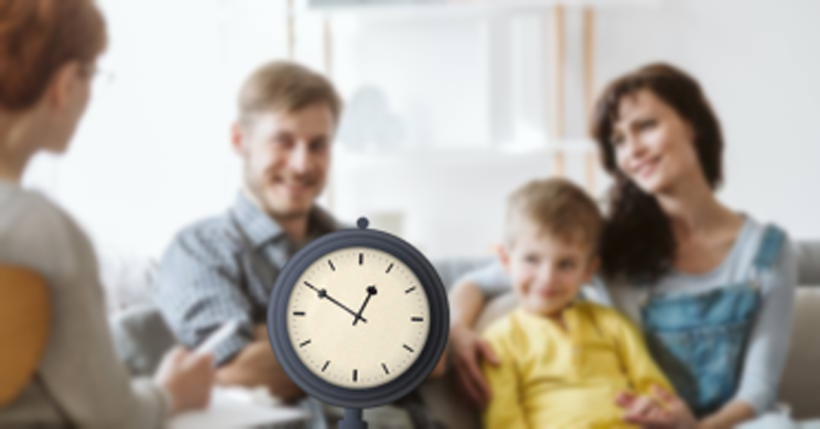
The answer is 12:50
